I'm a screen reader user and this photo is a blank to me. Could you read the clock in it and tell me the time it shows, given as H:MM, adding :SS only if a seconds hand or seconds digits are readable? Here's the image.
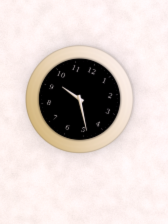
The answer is 9:24
